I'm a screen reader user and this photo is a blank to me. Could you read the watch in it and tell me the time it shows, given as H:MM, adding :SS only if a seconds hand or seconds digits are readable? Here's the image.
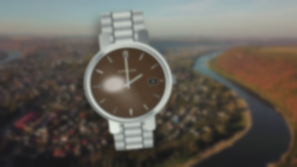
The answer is 2:00
